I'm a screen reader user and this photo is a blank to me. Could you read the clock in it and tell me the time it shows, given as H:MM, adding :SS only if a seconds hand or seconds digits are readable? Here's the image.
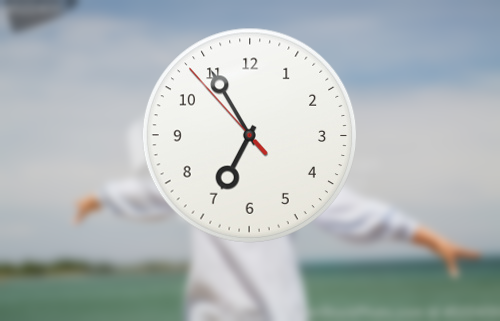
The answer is 6:54:53
